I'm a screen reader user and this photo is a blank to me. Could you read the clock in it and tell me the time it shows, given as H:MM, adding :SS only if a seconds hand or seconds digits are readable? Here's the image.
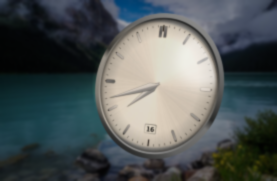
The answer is 7:42
